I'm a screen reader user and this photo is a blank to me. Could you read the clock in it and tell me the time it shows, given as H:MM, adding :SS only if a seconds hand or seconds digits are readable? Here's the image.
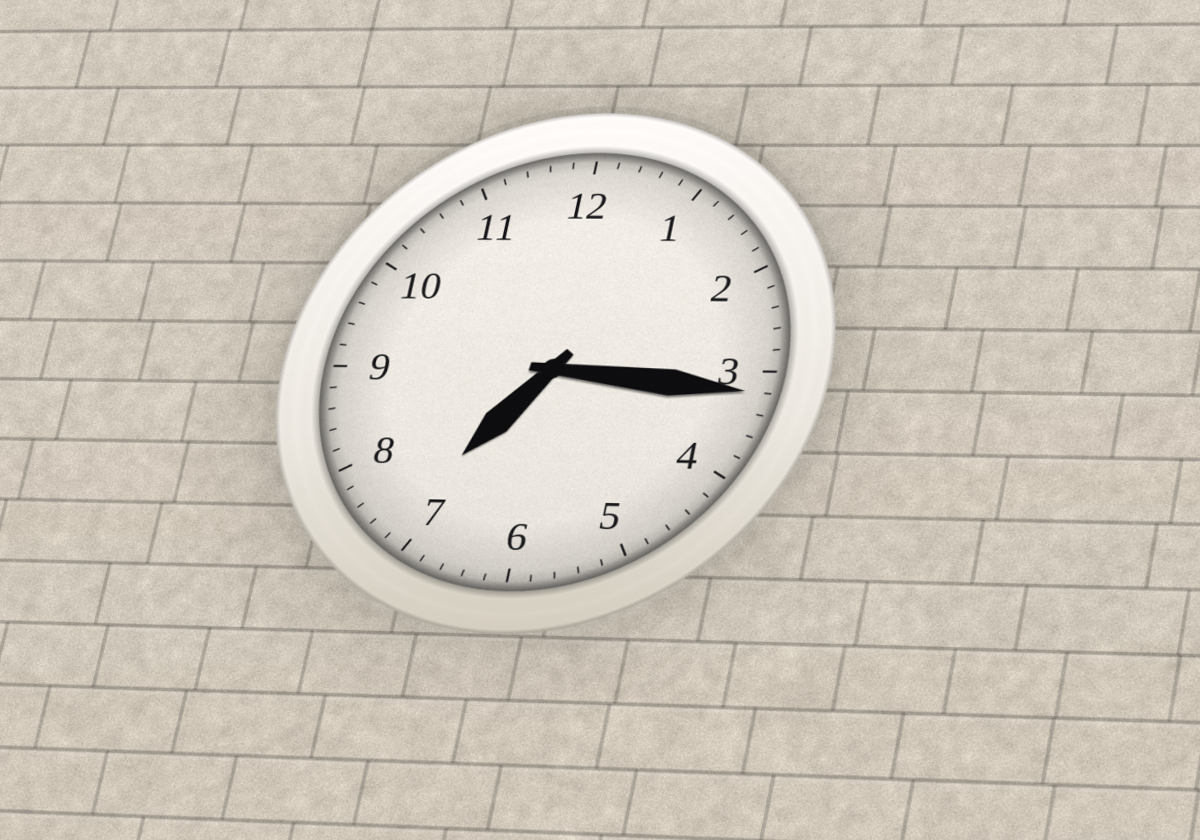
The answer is 7:16
